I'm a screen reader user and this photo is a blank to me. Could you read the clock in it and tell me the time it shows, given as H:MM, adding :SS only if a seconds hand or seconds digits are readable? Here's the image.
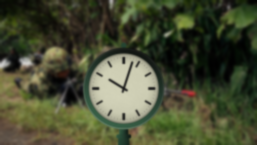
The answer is 10:03
